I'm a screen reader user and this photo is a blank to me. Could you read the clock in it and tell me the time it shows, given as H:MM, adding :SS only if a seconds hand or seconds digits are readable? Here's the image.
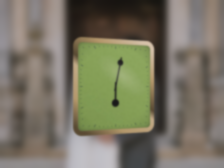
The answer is 6:02
